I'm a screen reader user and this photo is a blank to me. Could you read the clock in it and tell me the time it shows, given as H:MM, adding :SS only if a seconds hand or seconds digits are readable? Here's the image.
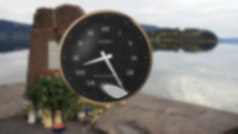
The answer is 8:25
